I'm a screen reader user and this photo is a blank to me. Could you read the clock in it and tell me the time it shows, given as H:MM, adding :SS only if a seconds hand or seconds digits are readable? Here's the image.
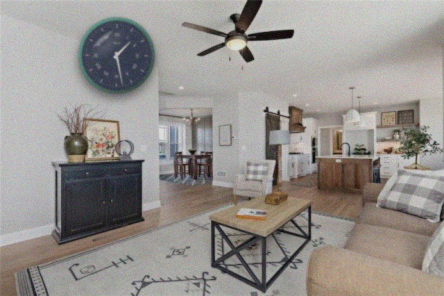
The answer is 1:28
